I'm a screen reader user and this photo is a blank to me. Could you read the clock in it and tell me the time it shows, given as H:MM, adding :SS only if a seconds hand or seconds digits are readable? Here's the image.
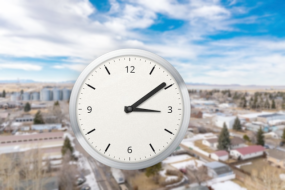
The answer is 3:09
